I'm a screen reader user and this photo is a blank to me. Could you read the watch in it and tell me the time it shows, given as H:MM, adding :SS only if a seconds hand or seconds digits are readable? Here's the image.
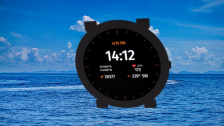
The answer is 14:12
